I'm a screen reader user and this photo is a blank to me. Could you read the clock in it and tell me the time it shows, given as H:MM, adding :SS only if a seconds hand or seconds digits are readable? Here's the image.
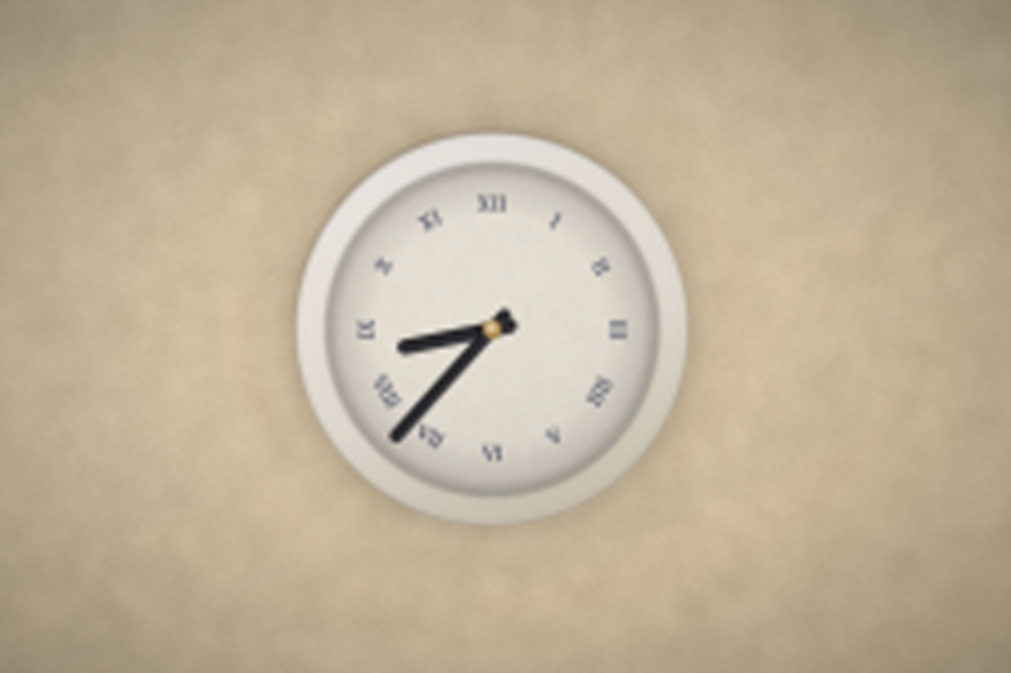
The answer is 8:37
